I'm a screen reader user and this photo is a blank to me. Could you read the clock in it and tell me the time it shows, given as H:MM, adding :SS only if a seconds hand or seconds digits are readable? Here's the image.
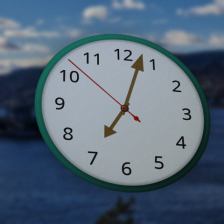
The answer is 7:02:52
